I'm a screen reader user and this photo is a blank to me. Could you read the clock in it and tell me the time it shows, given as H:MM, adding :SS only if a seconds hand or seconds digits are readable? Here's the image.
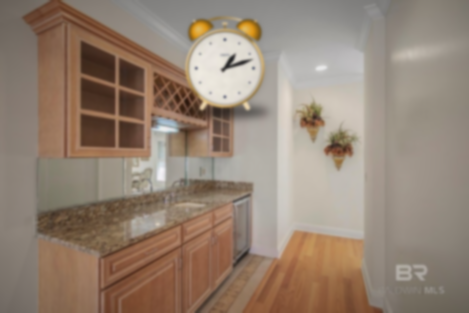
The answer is 1:12
